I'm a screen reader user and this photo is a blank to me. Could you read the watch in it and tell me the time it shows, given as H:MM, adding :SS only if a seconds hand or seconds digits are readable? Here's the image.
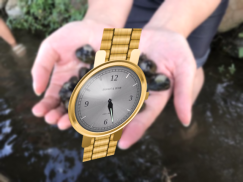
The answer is 5:27
